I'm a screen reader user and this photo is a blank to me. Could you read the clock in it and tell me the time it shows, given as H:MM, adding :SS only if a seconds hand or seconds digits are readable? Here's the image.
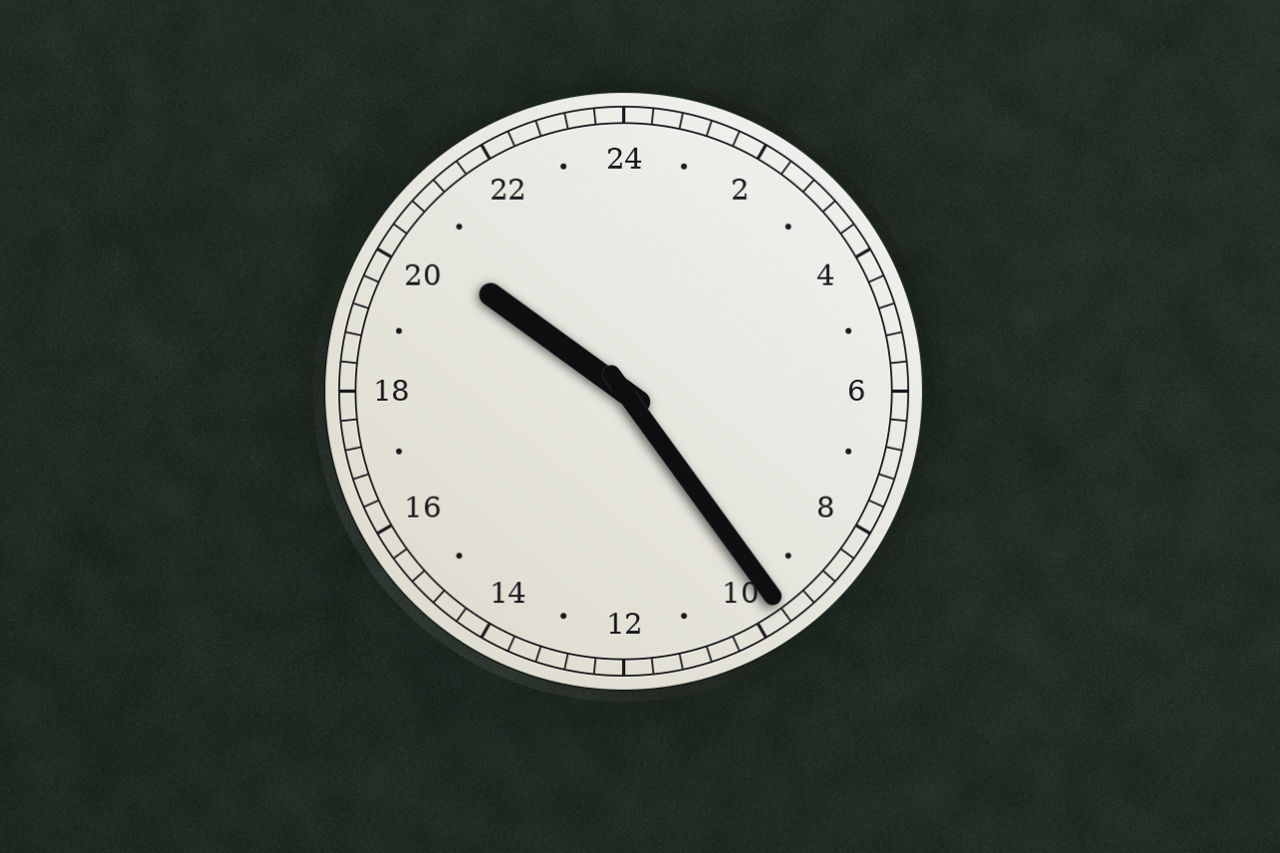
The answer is 20:24
